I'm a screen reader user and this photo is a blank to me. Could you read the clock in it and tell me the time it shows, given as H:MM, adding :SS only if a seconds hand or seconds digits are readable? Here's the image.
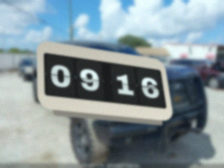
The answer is 9:16
